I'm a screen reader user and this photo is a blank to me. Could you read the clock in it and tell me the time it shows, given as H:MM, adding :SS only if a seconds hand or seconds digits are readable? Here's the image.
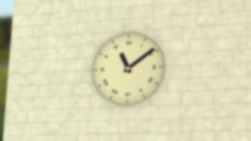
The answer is 11:09
